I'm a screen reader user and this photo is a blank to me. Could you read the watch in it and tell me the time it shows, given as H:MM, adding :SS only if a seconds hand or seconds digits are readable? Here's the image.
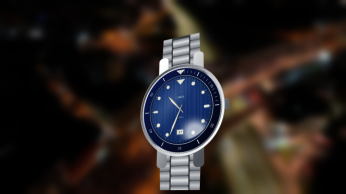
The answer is 10:34
